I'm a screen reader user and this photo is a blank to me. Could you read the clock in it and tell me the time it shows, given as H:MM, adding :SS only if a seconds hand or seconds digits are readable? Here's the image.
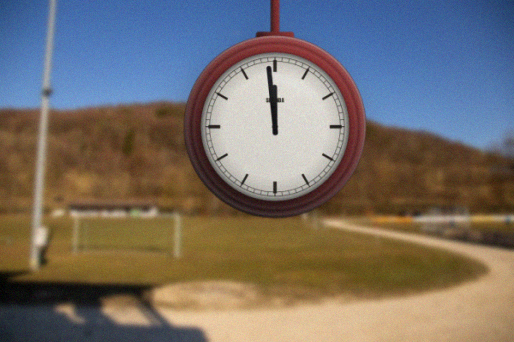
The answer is 11:59
